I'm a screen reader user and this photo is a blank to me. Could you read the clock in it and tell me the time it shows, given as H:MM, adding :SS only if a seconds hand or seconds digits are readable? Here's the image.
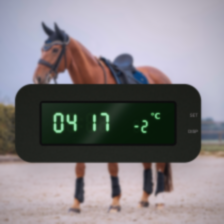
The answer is 4:17
